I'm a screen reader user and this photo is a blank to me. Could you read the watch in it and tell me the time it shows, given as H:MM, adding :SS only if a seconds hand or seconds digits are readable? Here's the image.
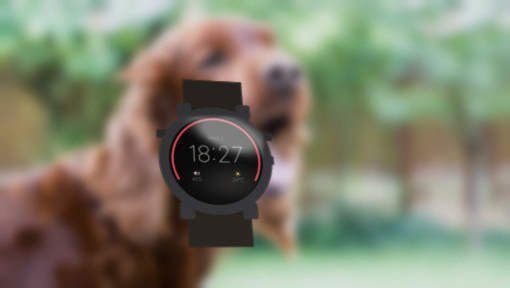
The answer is 18:27
